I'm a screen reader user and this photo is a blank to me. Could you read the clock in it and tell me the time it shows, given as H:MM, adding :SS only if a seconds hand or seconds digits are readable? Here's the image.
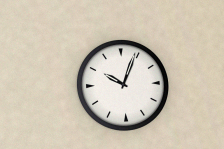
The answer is 10:04
